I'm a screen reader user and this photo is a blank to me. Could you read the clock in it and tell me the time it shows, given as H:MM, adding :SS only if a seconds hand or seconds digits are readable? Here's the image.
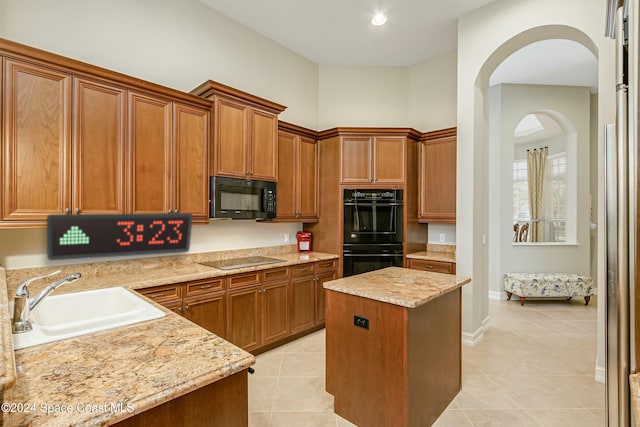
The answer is 3:23
